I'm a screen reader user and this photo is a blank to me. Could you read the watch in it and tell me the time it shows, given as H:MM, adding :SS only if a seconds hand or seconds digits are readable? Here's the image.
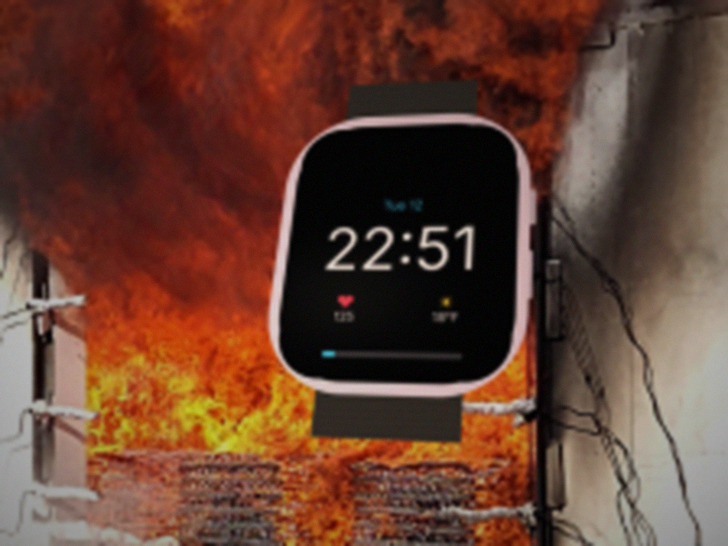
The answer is 22:51
